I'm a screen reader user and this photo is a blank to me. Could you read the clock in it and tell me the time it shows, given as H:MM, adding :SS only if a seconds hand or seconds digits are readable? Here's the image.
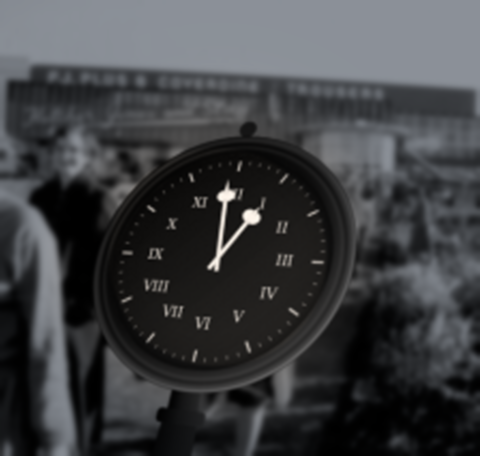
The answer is 12:59
